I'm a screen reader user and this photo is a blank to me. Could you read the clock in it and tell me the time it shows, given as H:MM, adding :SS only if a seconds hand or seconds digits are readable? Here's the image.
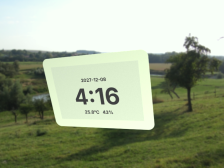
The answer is 4:16
